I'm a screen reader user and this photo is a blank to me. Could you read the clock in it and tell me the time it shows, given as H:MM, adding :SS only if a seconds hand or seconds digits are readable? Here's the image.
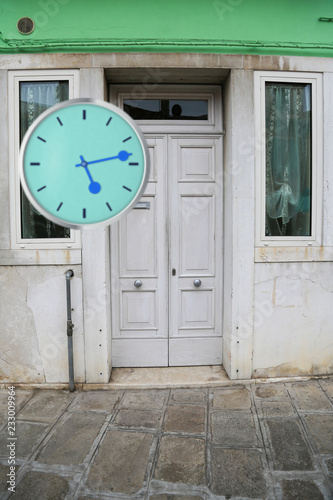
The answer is 5:13
